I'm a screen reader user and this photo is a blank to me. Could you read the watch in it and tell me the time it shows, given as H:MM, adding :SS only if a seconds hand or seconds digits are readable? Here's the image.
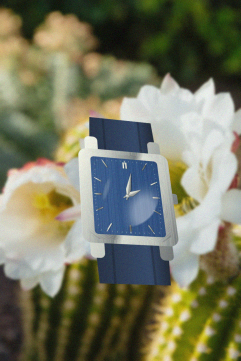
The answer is 2:02
